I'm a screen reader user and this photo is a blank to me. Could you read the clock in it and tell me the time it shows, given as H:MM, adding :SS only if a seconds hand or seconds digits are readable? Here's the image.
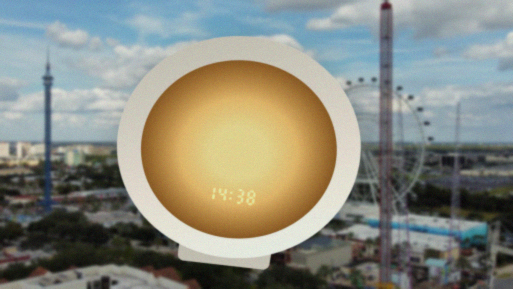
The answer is 14:38
